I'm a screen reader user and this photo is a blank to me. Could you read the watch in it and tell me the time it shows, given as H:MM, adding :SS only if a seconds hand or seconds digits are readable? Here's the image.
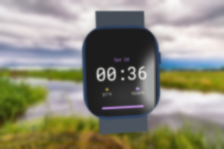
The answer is 0:36
